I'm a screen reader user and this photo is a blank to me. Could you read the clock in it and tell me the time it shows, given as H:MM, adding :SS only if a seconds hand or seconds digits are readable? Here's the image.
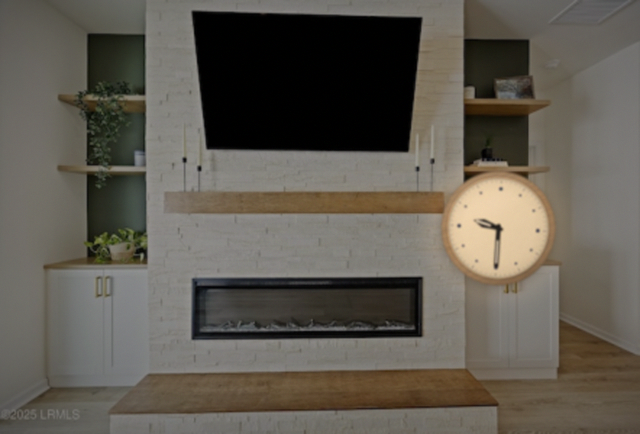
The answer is 9:30
